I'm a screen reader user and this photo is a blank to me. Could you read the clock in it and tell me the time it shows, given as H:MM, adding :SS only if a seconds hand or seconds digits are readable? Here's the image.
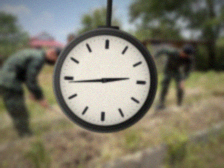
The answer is 2:44
